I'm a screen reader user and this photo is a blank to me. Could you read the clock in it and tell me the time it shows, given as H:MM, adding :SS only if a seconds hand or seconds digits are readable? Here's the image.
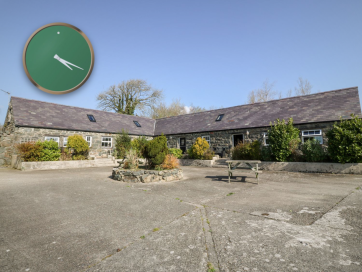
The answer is 4:19
